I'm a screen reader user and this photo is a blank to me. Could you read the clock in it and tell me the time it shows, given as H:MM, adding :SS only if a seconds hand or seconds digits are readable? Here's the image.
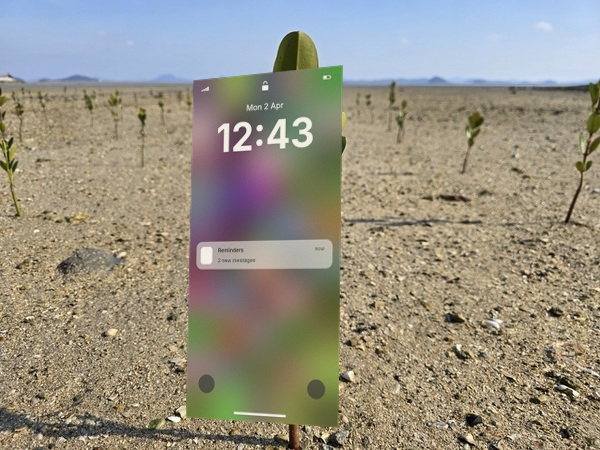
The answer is 12:43
